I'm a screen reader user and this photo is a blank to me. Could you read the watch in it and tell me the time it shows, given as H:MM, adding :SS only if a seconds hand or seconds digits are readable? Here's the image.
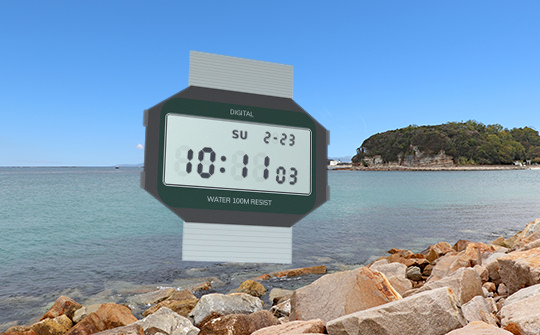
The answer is 10:11:03
